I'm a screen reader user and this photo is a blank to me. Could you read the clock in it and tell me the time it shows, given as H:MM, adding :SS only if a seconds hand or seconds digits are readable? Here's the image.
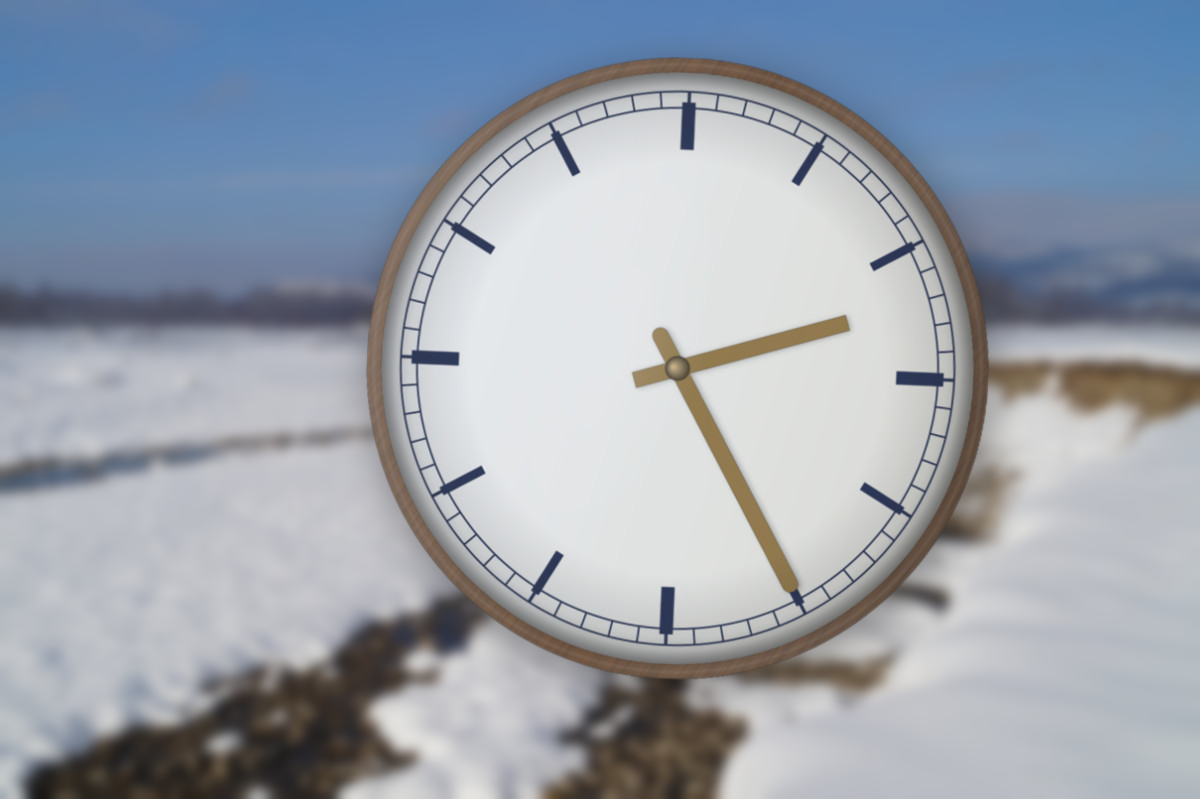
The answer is 2:25
